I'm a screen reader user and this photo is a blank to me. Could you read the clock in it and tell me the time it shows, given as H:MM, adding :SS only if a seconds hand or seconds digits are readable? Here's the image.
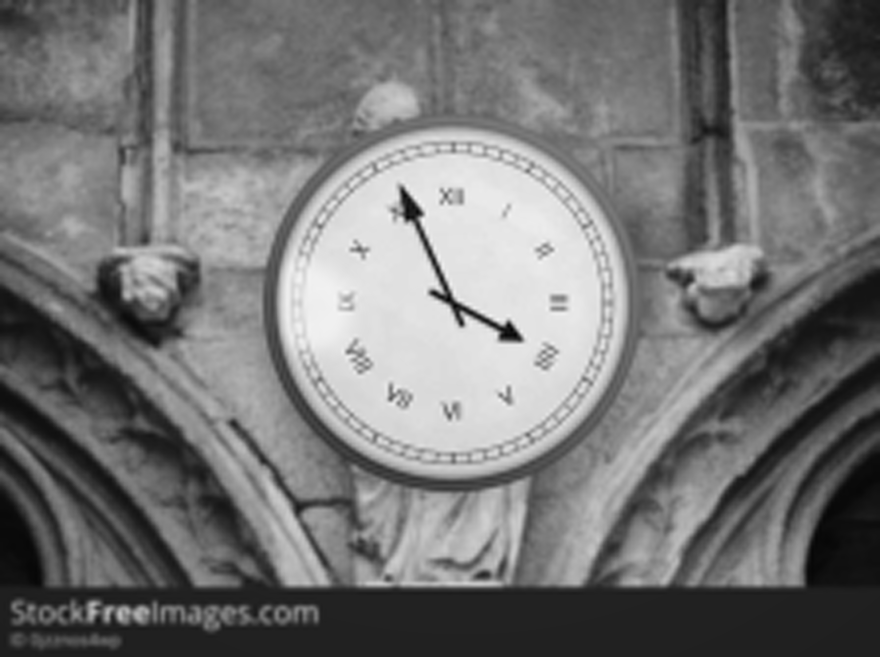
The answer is 3:56
